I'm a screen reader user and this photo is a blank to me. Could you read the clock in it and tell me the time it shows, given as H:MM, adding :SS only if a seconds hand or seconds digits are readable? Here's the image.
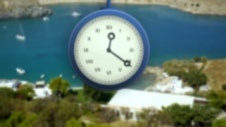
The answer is 12:21
